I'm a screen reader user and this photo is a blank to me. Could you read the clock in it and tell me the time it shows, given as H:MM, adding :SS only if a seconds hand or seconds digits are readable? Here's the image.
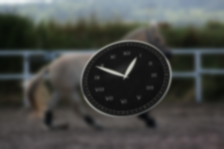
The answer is 12:49
